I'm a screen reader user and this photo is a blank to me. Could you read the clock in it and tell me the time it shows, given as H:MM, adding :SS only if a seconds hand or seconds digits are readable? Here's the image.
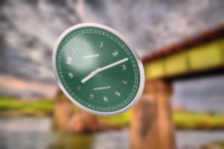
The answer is 8:13
